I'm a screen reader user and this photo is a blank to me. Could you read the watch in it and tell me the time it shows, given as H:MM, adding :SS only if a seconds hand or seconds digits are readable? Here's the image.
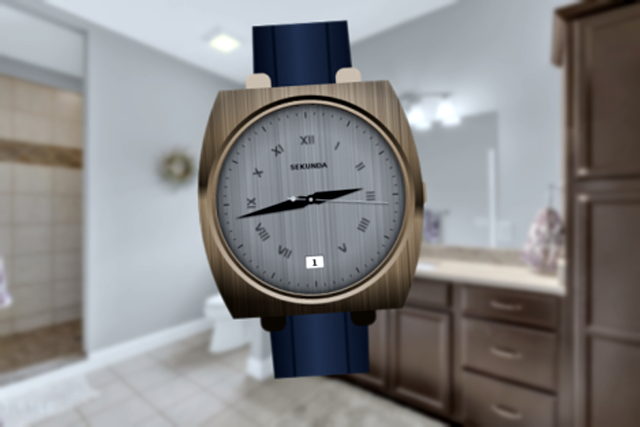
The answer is 2:43:16
